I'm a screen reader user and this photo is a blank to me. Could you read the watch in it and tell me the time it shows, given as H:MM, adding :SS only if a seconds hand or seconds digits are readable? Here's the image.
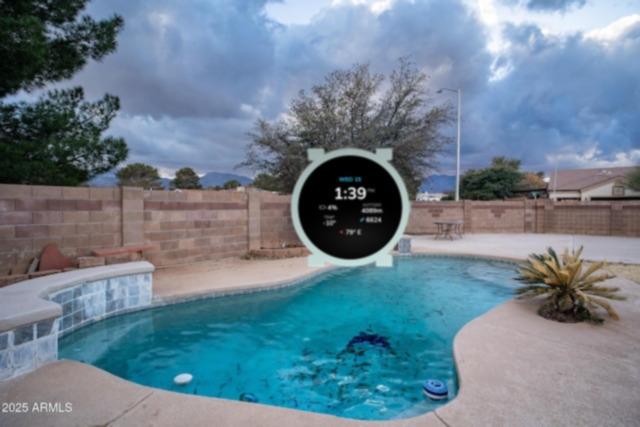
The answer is 1:39
